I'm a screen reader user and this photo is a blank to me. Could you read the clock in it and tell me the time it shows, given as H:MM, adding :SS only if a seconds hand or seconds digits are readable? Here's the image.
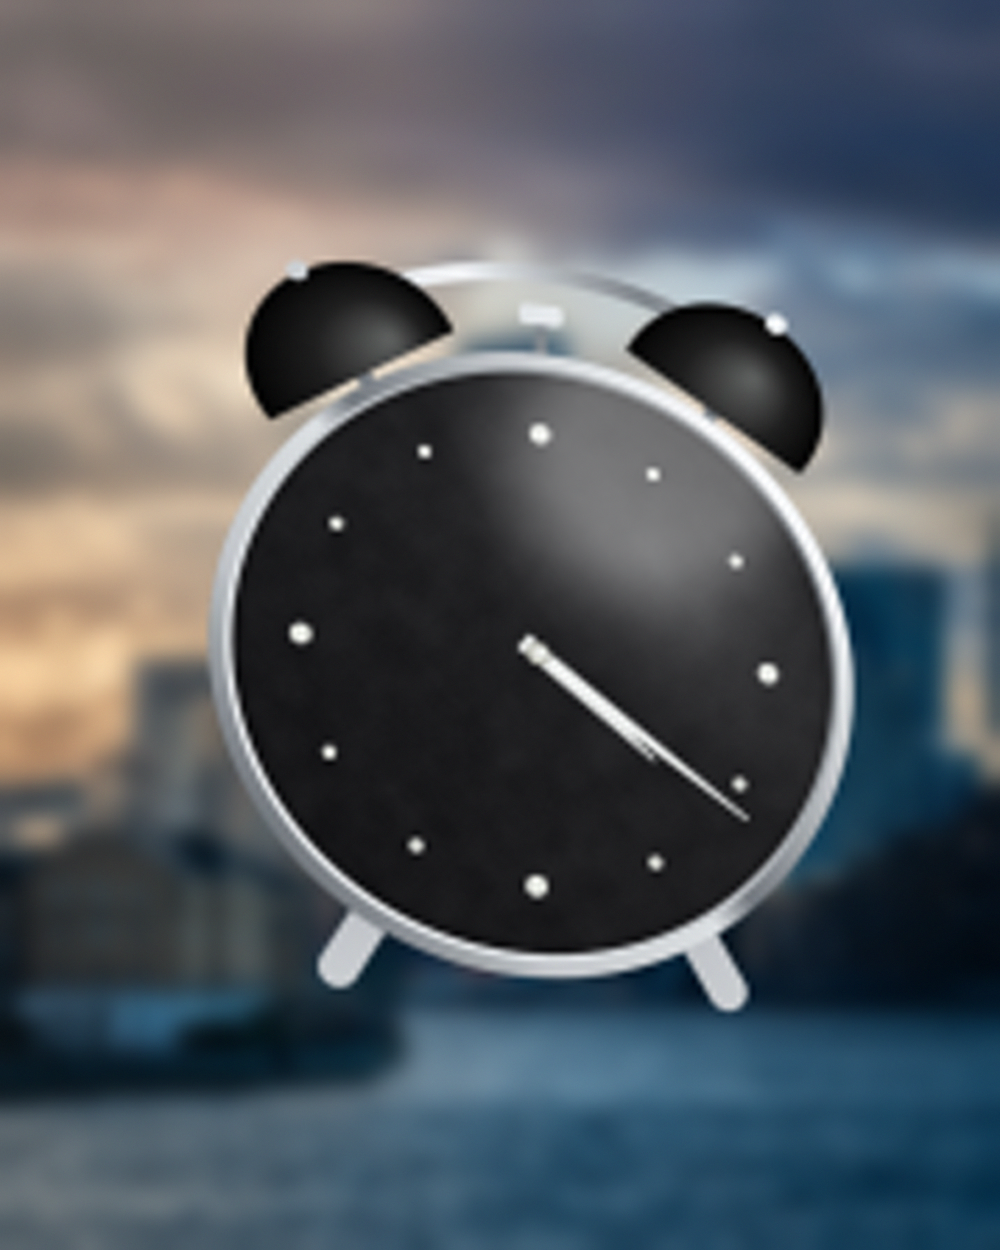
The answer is 4:21
